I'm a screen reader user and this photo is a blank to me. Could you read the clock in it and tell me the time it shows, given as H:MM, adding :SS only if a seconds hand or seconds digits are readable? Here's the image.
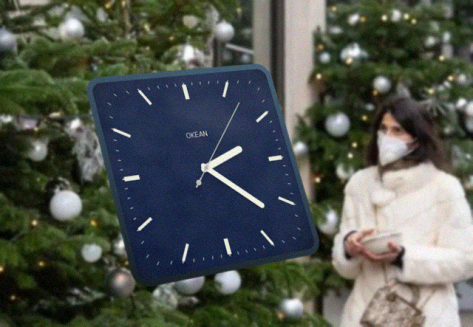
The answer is 2:22:07
